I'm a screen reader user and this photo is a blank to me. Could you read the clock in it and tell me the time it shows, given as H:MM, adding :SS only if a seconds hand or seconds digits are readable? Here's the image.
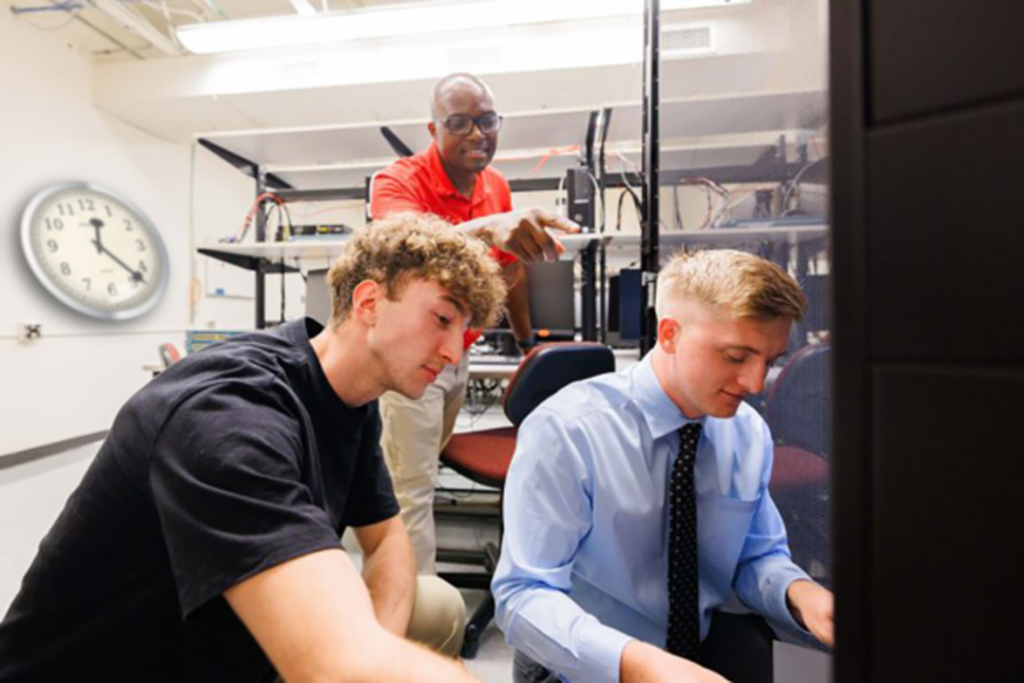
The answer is 12:23
